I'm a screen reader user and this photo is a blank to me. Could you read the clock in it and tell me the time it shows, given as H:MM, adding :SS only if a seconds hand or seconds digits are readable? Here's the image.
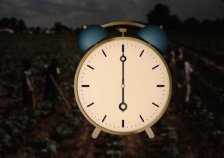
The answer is 6:00
